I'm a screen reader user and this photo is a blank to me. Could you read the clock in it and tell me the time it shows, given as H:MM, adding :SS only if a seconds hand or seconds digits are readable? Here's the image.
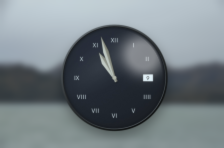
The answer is 10:57
